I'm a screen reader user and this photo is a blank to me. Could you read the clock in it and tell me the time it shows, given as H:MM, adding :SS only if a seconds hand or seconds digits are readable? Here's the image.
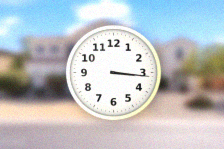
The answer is 3:16
